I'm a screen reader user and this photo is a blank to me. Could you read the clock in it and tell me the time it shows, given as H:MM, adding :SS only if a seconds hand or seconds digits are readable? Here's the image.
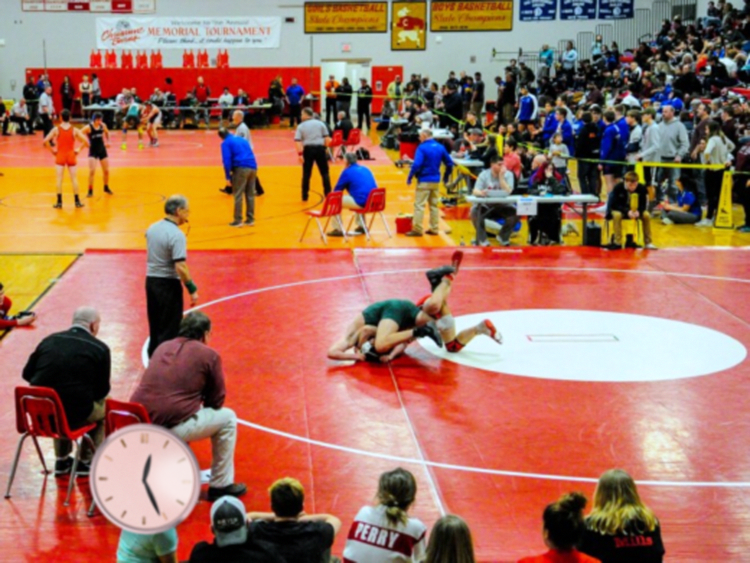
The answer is 12:26
